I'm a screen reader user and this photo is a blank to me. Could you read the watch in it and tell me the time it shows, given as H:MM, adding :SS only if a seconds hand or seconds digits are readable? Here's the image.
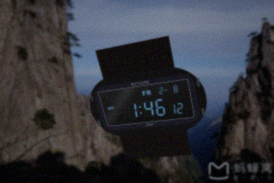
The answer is 1:46:12
